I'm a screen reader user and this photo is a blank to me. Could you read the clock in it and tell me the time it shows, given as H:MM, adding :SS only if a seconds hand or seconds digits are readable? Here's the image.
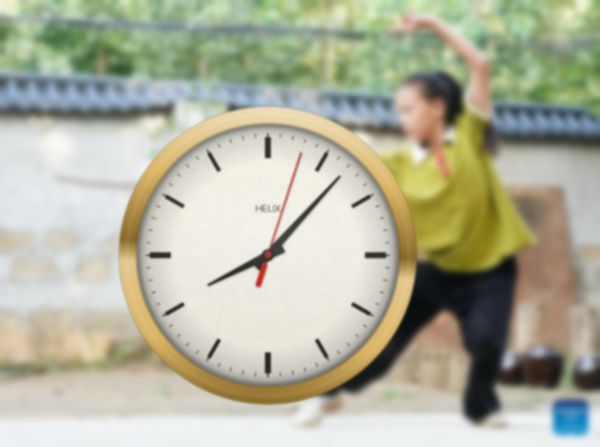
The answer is 8:07:03
